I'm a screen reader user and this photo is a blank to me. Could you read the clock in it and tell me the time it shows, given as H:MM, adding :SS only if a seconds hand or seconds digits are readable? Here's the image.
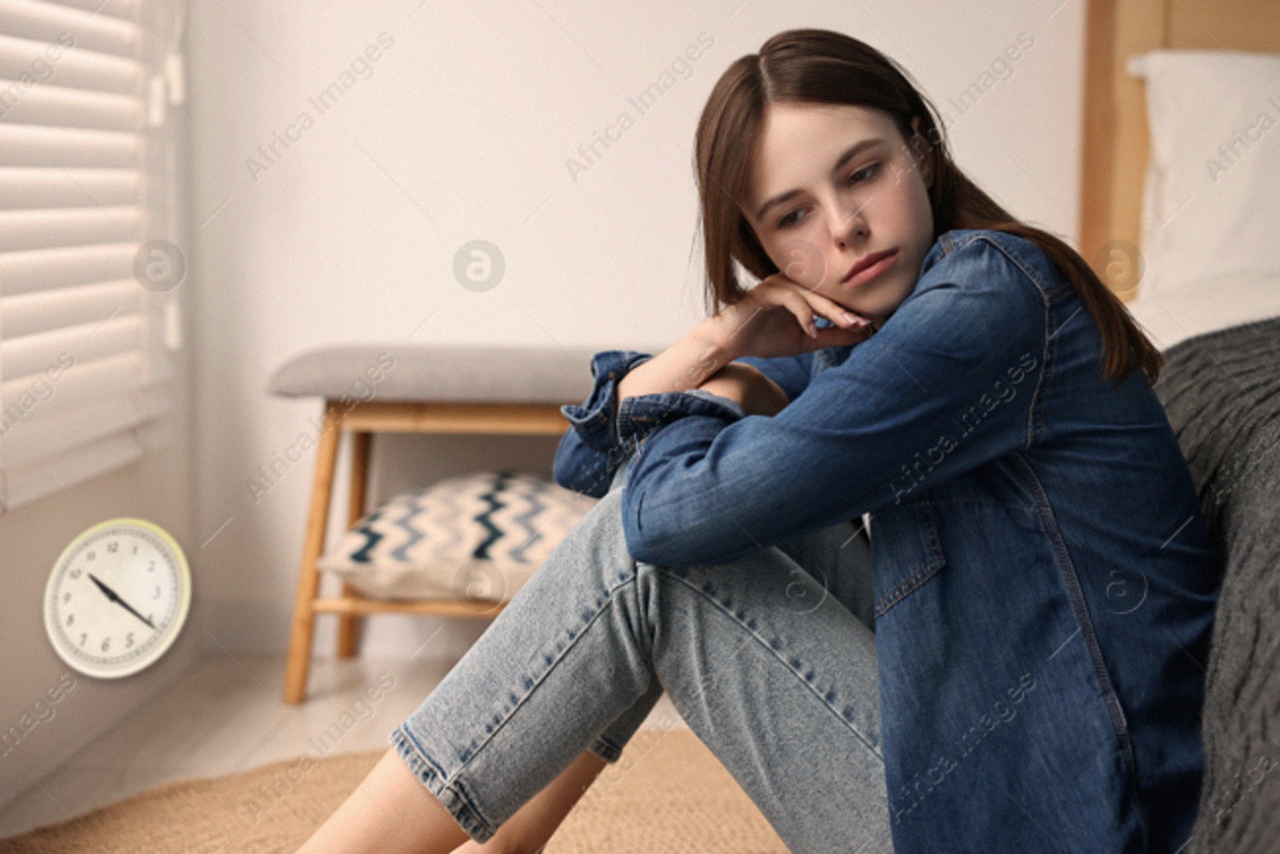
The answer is 10:21
